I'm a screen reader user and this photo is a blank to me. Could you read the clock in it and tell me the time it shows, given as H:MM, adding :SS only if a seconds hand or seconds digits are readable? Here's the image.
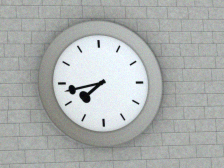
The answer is 7:43
